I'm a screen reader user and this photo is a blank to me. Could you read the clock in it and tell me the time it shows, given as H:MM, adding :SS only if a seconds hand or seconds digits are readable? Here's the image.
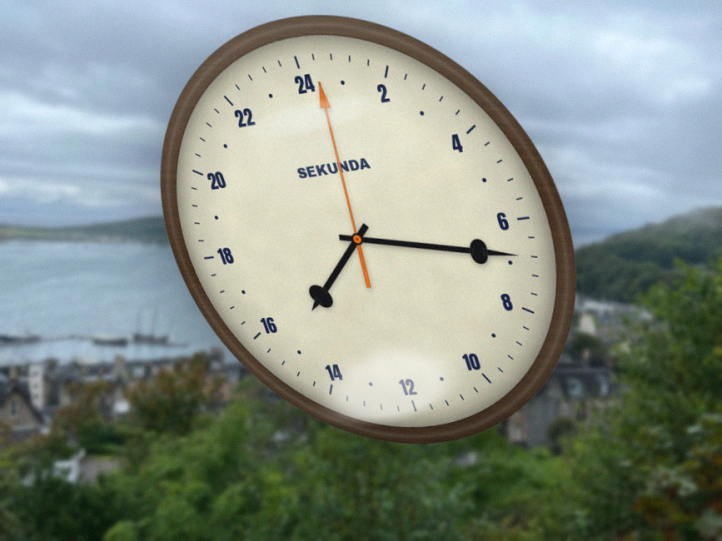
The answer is 15:17:01
